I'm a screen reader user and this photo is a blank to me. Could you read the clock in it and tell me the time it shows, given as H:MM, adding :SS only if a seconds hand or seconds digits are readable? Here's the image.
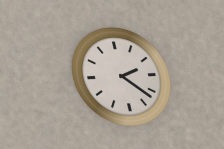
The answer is 2:22
